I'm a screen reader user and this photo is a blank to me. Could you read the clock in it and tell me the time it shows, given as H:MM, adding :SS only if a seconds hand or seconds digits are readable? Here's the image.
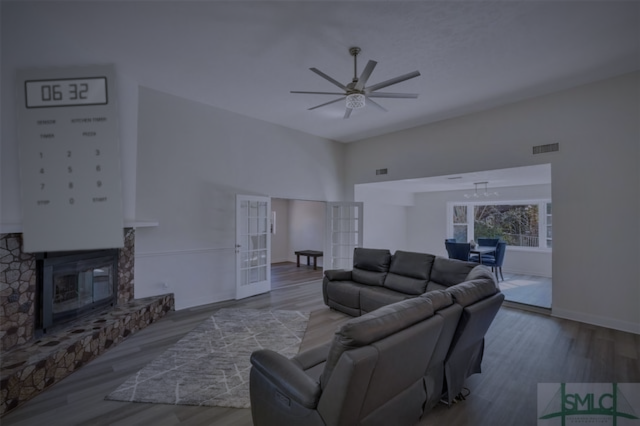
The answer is 6:32
